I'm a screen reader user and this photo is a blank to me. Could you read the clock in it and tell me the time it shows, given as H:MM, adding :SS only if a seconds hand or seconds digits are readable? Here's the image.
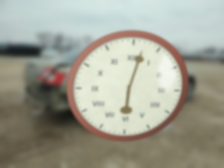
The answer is 6:02
